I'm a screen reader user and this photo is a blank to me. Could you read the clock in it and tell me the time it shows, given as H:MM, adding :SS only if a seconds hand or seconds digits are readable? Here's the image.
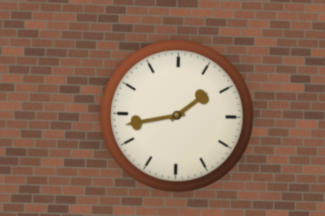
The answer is 1:43
